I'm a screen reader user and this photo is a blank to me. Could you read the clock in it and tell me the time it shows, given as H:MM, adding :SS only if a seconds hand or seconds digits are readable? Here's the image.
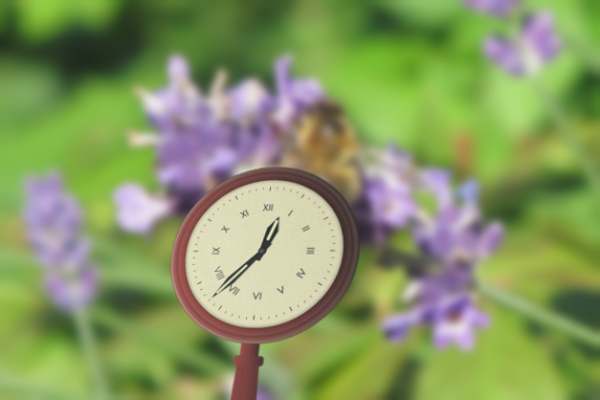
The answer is 12:37
